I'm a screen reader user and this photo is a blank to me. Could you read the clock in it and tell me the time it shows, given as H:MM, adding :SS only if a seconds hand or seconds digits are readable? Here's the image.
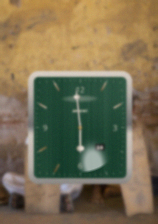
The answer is 5:59
